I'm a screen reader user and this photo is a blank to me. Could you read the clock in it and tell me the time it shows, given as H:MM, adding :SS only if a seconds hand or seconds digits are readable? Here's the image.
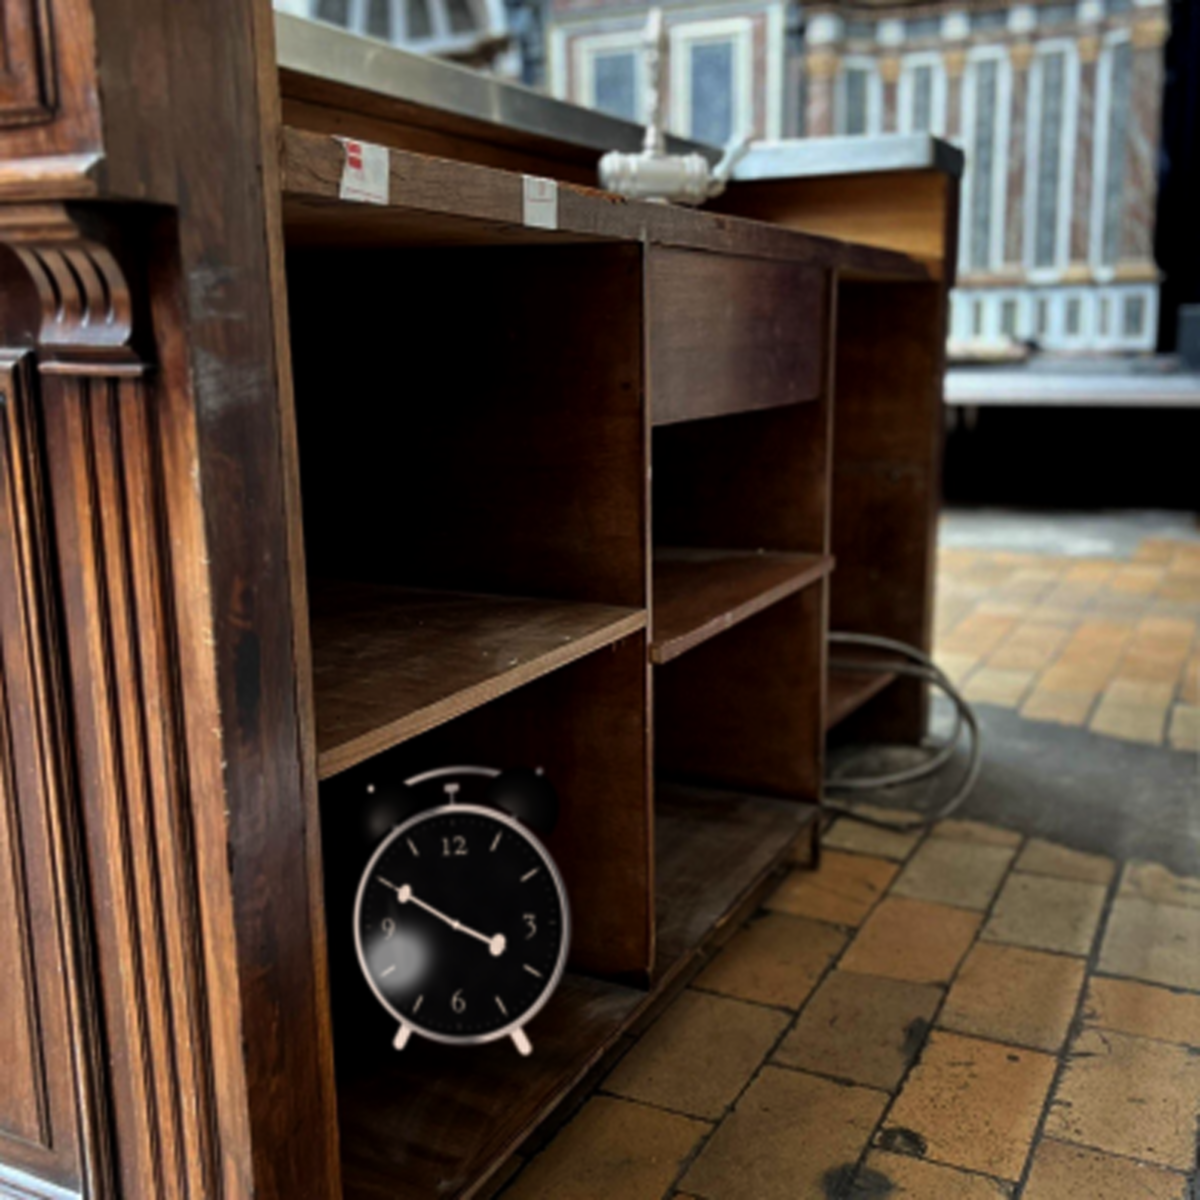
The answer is 3:50
